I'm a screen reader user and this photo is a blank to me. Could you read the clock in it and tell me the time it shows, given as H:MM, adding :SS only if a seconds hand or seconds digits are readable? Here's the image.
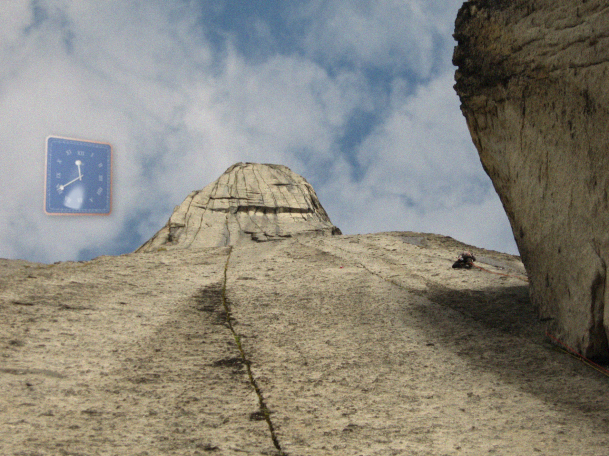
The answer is 11:40
